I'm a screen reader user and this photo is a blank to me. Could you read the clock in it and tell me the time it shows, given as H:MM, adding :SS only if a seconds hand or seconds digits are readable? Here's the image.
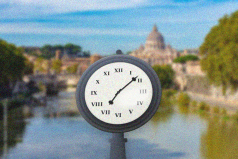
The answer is 7:08
